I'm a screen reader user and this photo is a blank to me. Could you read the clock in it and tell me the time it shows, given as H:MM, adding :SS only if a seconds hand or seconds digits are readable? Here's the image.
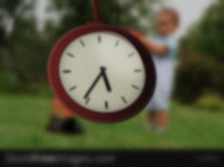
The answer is 5:36
